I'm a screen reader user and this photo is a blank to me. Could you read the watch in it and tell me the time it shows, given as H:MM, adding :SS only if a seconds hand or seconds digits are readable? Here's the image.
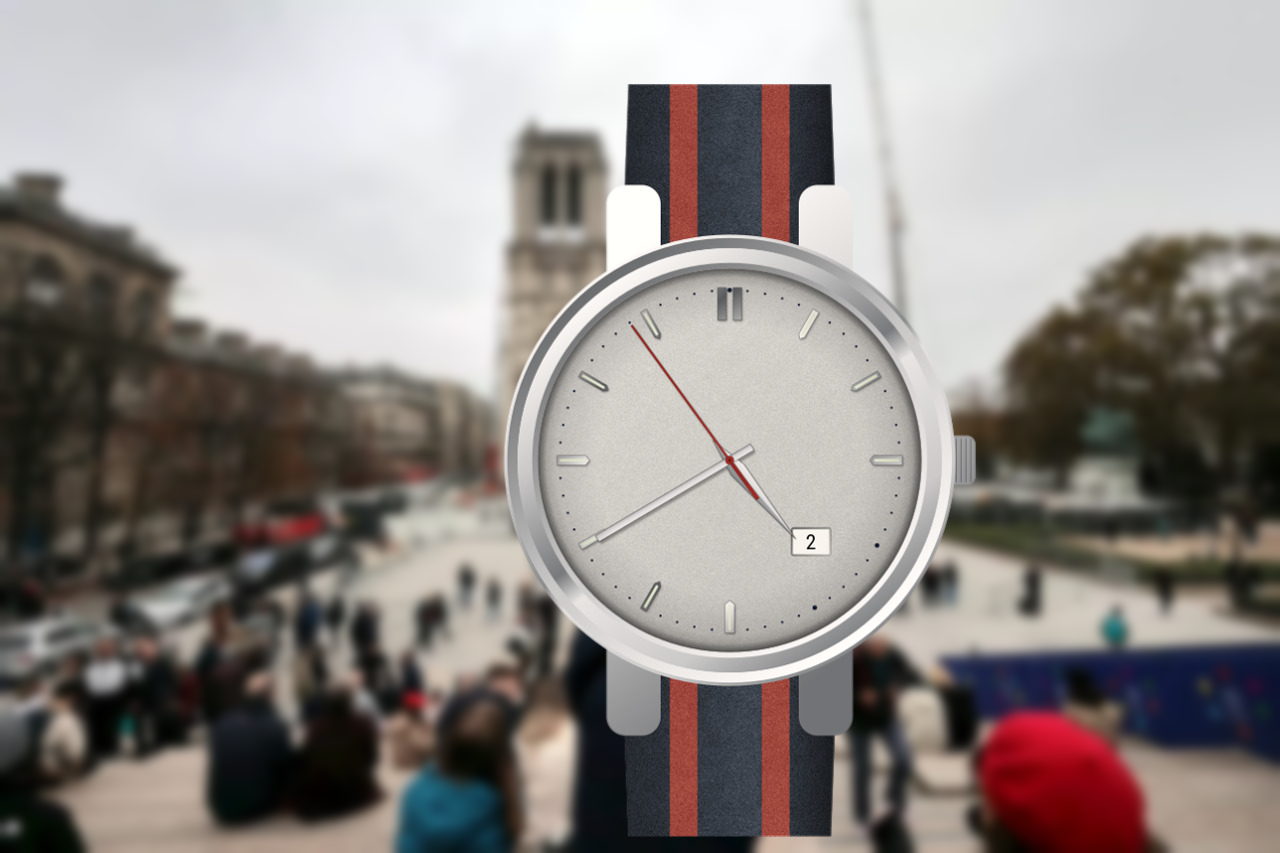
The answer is 4:39:54
